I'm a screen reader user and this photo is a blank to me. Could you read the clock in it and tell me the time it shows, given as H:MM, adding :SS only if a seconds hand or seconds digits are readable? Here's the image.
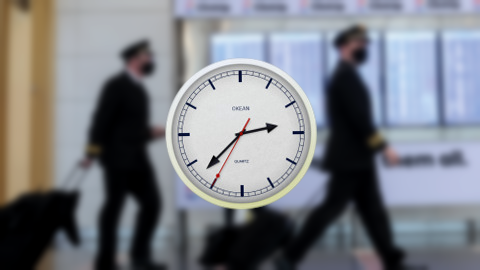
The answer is 2:37:35
